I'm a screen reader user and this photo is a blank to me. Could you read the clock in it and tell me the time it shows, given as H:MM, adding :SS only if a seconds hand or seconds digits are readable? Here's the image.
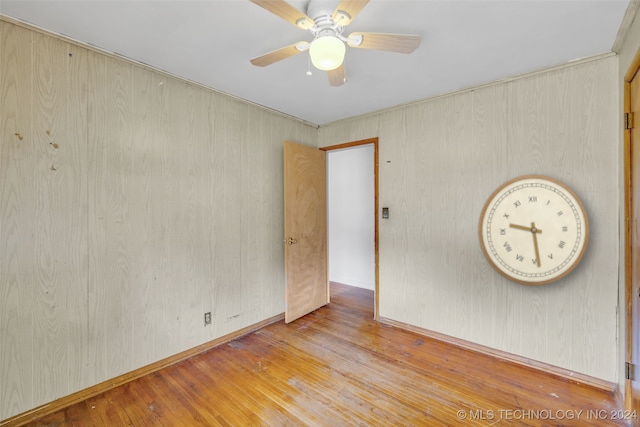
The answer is 9:29
